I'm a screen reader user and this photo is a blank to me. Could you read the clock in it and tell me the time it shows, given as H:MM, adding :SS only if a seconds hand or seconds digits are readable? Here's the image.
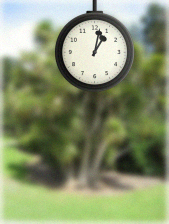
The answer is 1:02
